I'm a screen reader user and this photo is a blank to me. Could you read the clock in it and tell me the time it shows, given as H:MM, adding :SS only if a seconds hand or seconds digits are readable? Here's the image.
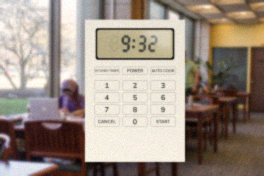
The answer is 9:32
